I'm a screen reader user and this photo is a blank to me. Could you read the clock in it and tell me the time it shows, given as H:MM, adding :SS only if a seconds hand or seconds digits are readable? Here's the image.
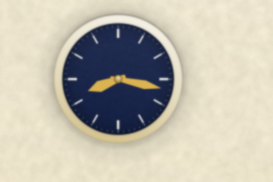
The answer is 8:17
